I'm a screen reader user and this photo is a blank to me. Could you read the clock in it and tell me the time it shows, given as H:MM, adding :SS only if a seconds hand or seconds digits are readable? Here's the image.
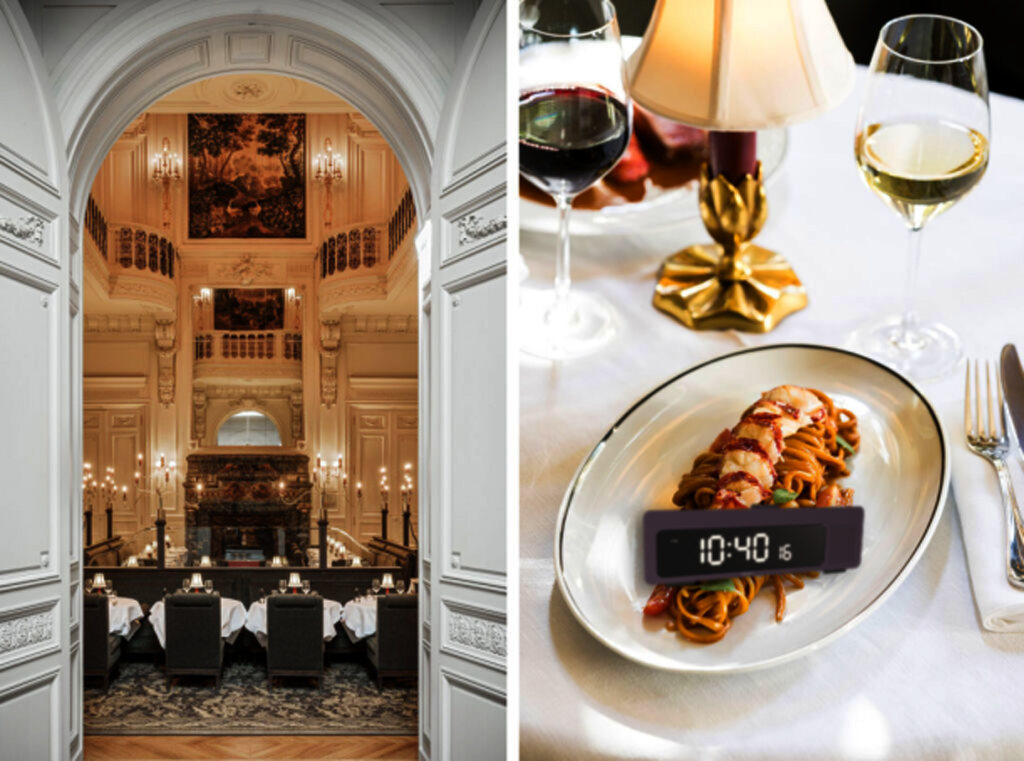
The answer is 10:40:16
